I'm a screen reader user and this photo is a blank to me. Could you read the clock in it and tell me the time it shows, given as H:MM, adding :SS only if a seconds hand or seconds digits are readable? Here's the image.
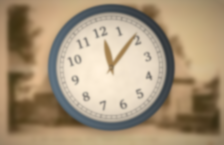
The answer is 12:09
